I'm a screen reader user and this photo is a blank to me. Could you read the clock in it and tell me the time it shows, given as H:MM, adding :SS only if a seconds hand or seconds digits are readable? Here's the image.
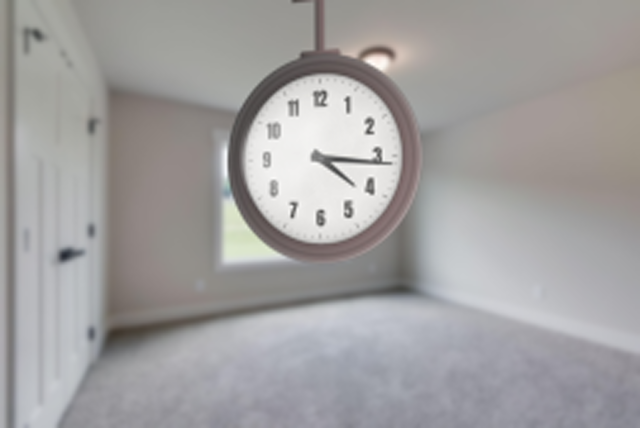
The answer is 4:16
